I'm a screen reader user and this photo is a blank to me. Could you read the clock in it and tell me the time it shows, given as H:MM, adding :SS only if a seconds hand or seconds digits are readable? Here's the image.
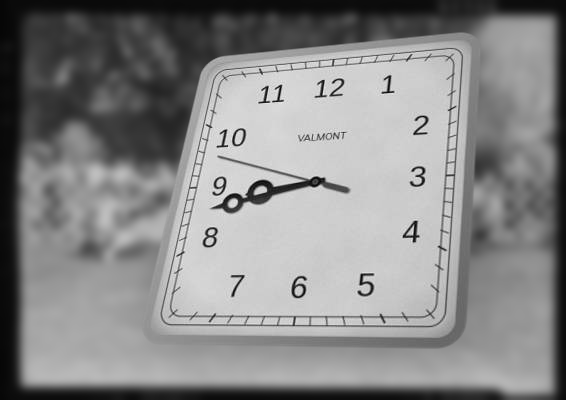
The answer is 8:42:48
